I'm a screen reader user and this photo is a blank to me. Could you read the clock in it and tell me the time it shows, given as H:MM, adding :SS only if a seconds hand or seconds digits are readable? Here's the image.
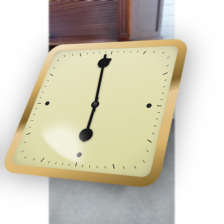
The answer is 5:59
